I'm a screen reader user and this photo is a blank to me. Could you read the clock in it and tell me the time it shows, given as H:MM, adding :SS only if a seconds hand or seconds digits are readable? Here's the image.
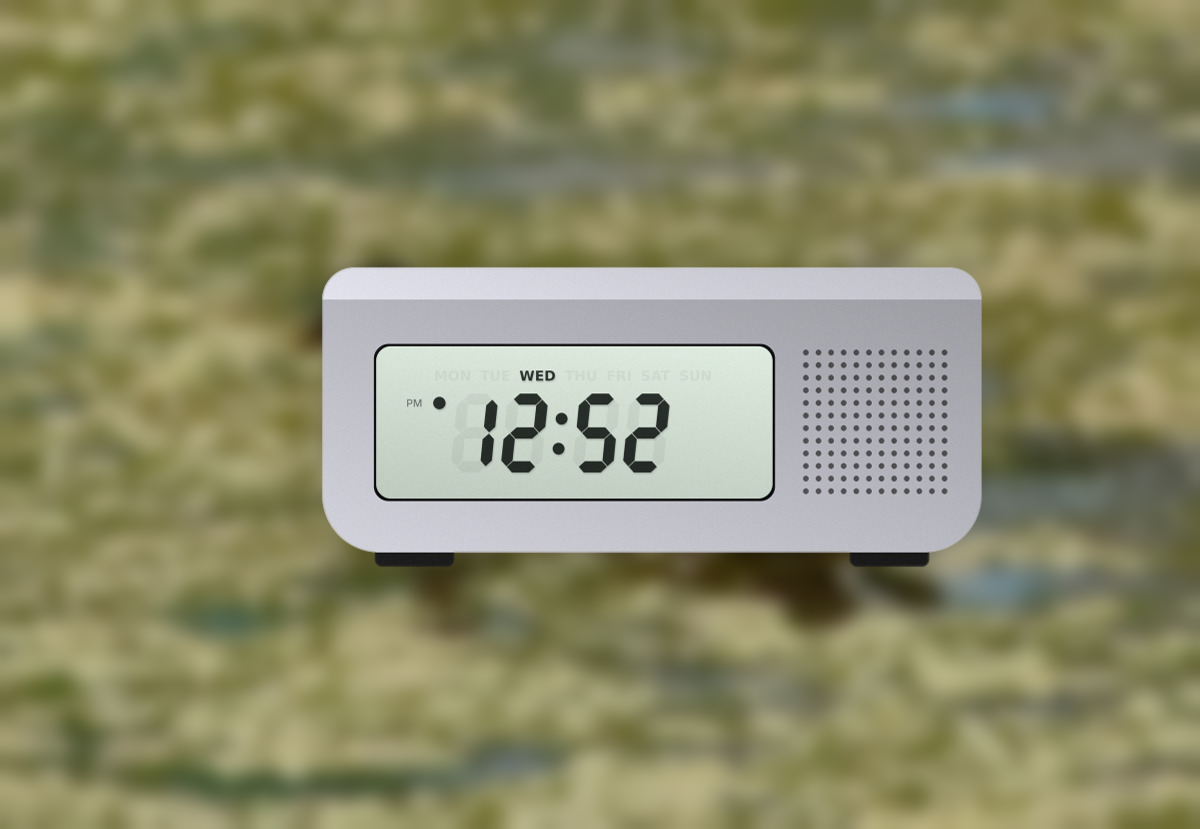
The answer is 12:52
